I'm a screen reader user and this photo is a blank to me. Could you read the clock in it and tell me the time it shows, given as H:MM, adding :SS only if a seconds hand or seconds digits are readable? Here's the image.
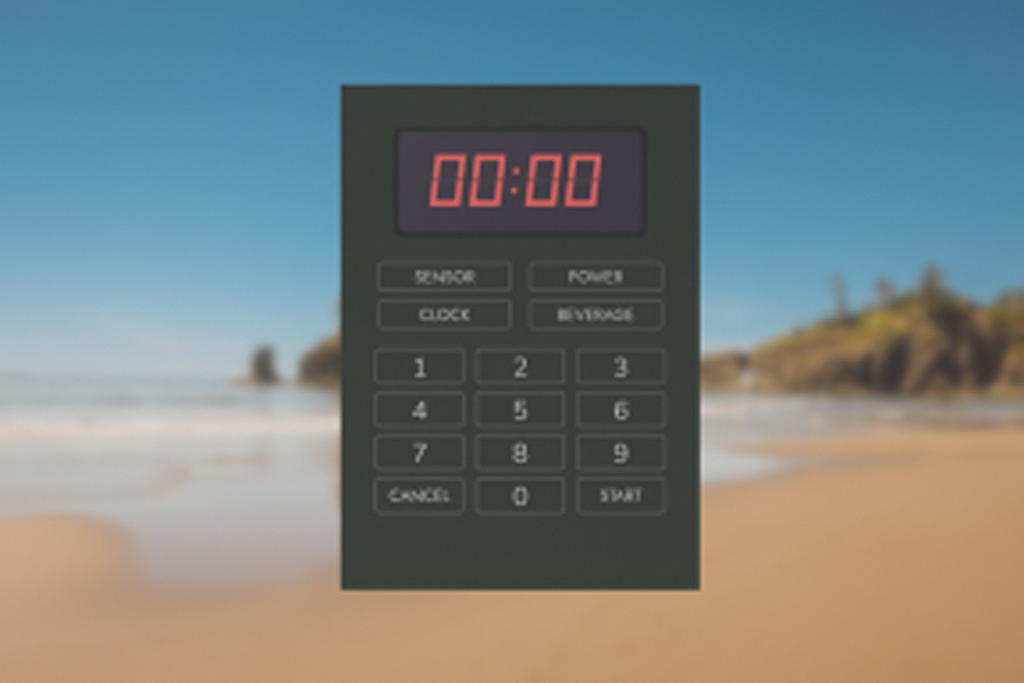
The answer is 0:00
